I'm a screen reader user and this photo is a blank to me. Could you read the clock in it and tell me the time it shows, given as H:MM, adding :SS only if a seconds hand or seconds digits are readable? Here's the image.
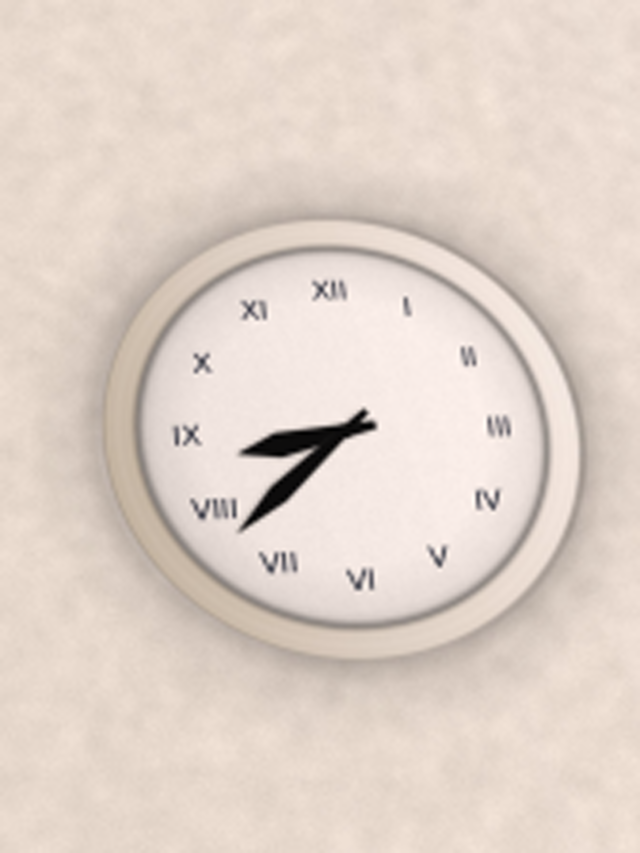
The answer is 8:38
